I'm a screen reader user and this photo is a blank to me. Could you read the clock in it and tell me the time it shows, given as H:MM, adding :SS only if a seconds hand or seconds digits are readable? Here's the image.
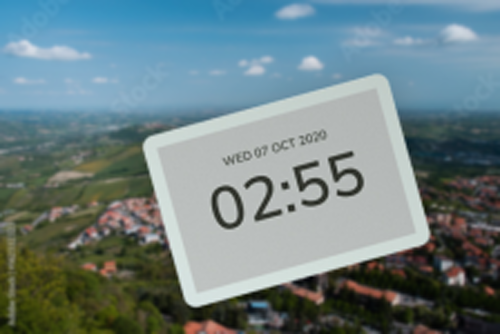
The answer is 2:55
